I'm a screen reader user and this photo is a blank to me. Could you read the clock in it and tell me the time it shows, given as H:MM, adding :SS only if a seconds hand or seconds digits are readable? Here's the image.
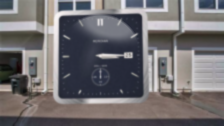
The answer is 3:15
